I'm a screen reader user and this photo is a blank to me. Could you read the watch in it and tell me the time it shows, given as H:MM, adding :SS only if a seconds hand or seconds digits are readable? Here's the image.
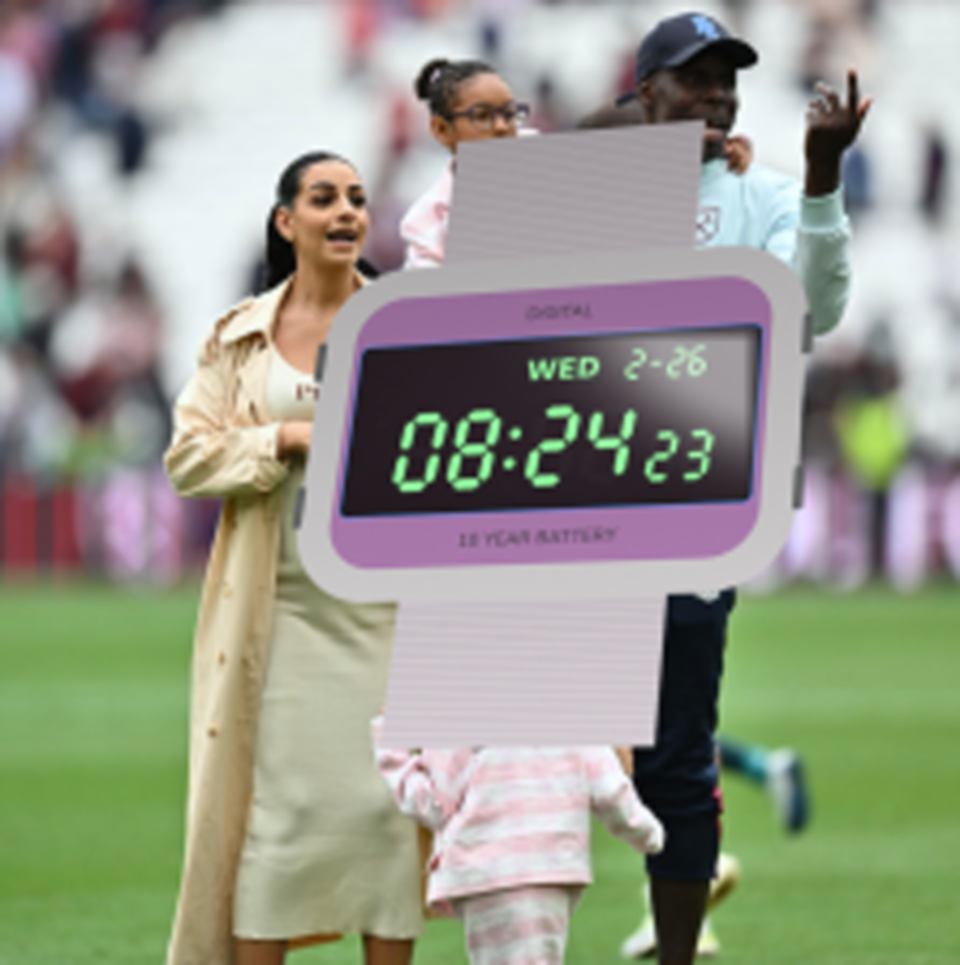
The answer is 8:24:23
